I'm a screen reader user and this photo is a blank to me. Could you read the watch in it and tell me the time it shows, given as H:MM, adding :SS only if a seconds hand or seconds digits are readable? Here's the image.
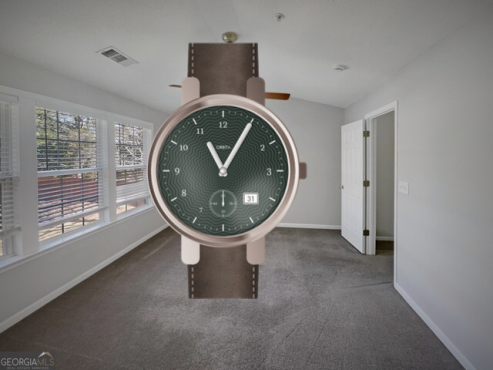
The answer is 11:05
